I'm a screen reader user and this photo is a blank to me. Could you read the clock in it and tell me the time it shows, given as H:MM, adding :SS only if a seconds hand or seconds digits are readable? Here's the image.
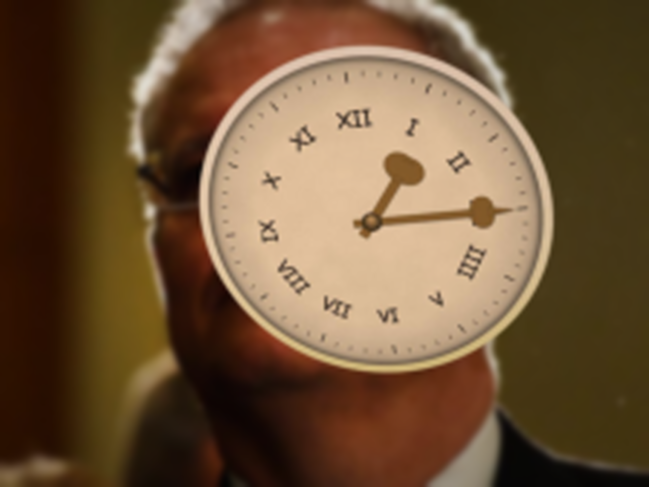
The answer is 1:15
